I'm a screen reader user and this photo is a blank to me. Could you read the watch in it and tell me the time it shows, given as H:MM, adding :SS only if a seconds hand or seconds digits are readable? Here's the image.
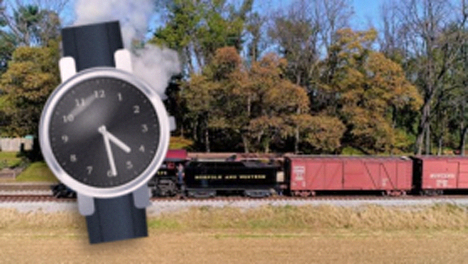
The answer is 4:29
